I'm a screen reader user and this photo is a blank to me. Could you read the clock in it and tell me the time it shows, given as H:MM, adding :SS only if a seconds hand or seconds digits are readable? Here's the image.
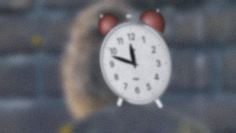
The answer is 11:48
